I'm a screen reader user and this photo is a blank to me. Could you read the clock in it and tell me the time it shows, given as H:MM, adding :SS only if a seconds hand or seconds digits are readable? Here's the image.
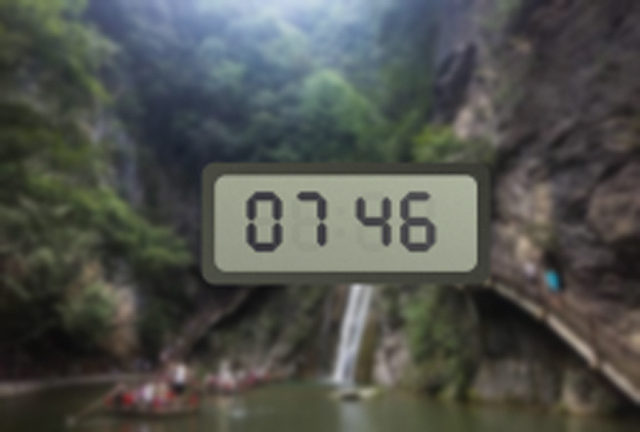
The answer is 7:46
